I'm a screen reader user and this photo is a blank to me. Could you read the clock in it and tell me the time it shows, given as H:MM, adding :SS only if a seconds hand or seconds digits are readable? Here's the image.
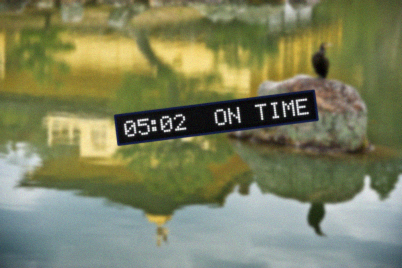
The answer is 5:02
